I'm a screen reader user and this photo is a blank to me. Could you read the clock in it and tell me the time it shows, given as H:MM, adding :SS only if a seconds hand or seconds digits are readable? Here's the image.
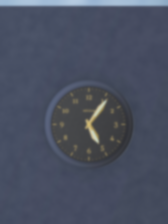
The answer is 5:06
